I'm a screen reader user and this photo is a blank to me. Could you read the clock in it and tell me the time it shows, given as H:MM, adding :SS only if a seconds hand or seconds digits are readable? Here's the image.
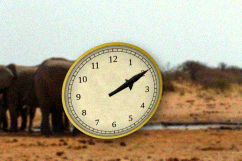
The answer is 2:10
